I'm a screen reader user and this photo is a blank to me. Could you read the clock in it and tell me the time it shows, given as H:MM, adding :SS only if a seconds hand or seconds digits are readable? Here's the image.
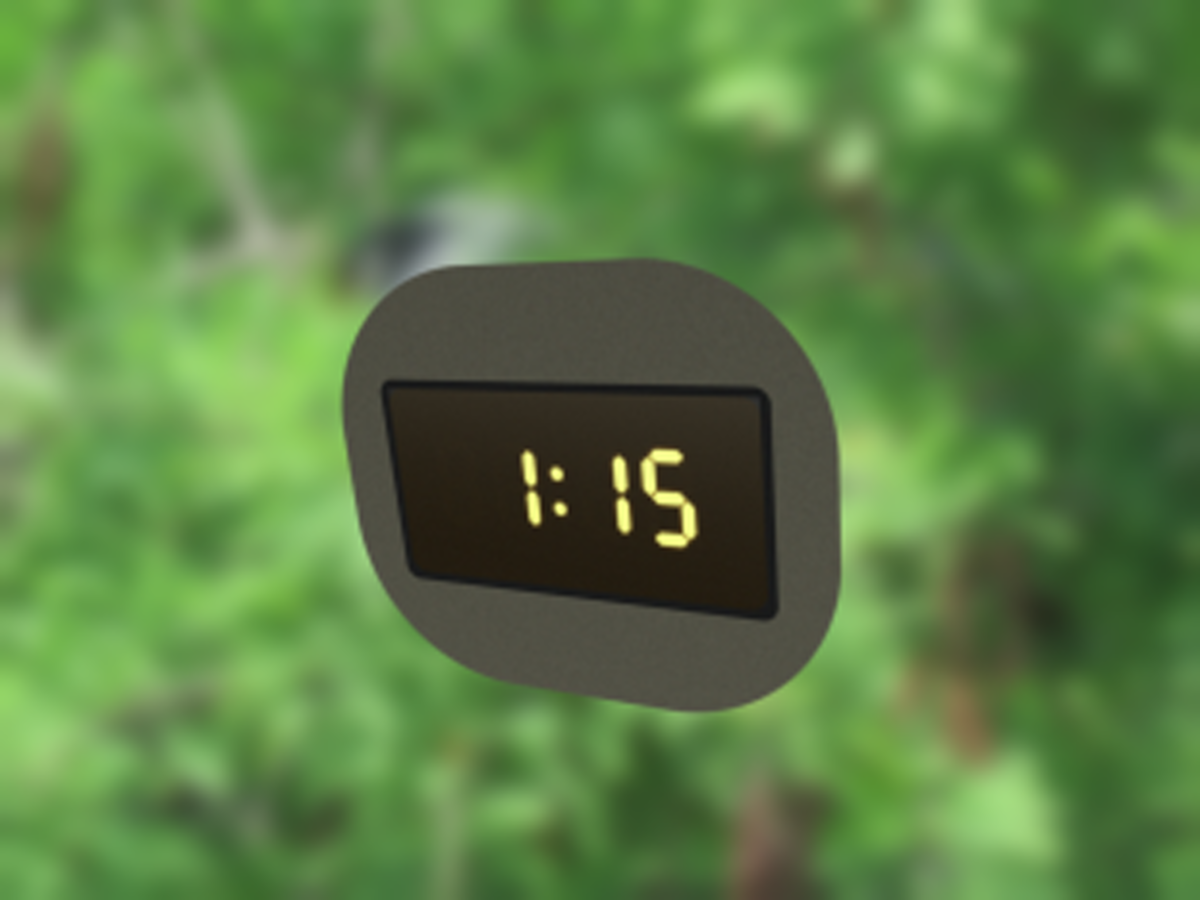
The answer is 1:15
